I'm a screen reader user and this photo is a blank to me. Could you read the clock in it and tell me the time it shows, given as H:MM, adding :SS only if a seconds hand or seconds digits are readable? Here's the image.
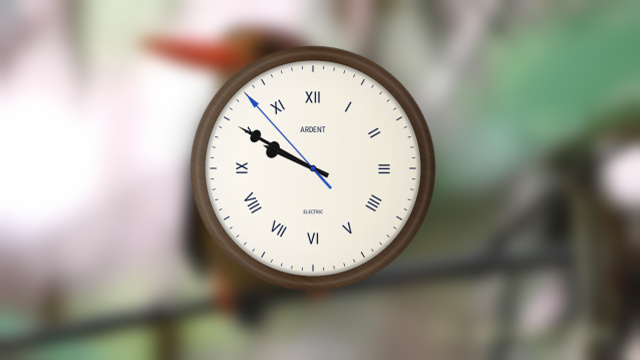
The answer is 9:49:53
